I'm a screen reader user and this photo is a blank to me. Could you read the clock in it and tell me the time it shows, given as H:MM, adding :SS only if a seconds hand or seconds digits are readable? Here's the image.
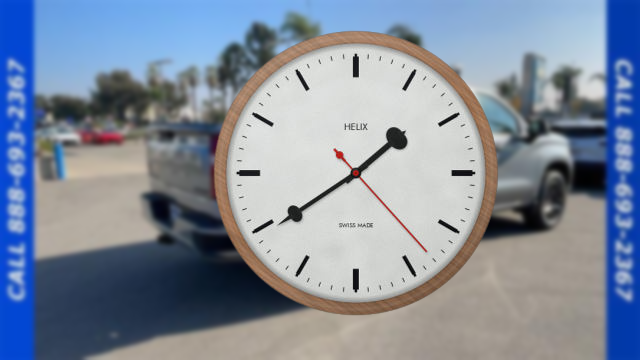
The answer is 1:39:23
